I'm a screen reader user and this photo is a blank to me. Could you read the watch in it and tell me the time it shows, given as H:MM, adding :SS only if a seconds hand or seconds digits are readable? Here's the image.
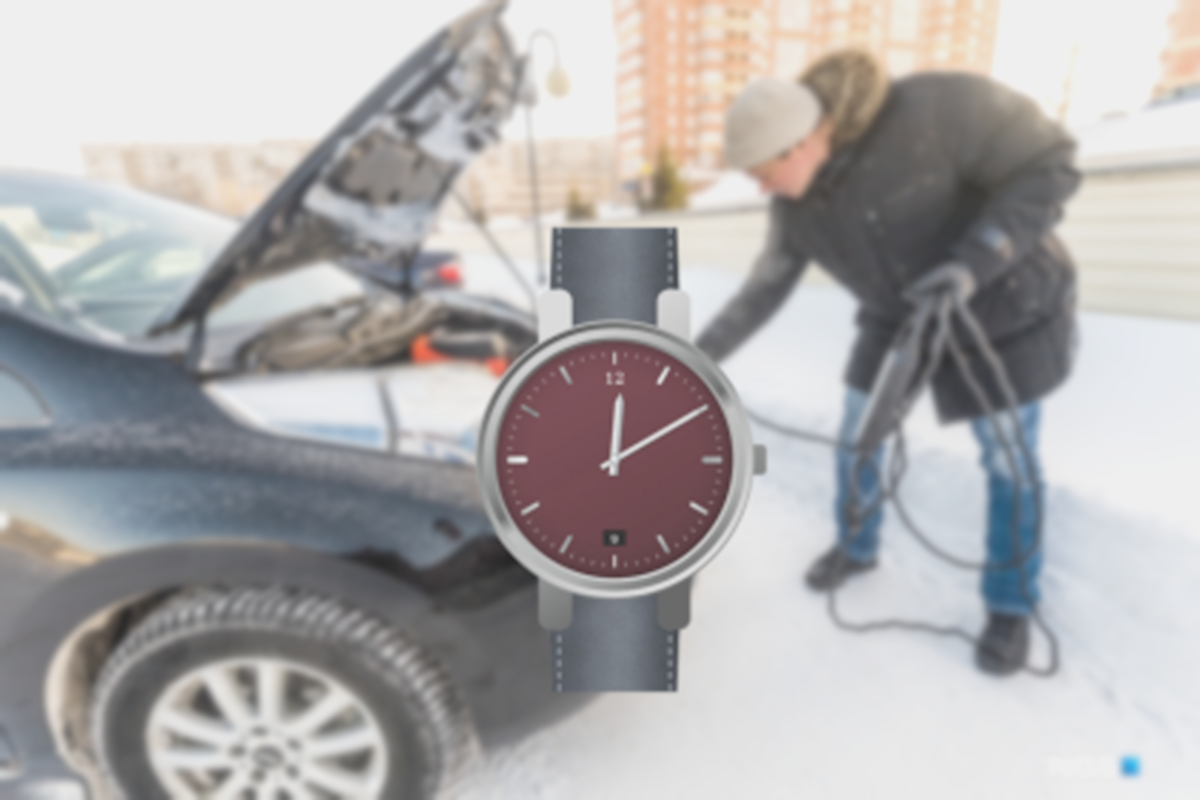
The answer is 12:10
